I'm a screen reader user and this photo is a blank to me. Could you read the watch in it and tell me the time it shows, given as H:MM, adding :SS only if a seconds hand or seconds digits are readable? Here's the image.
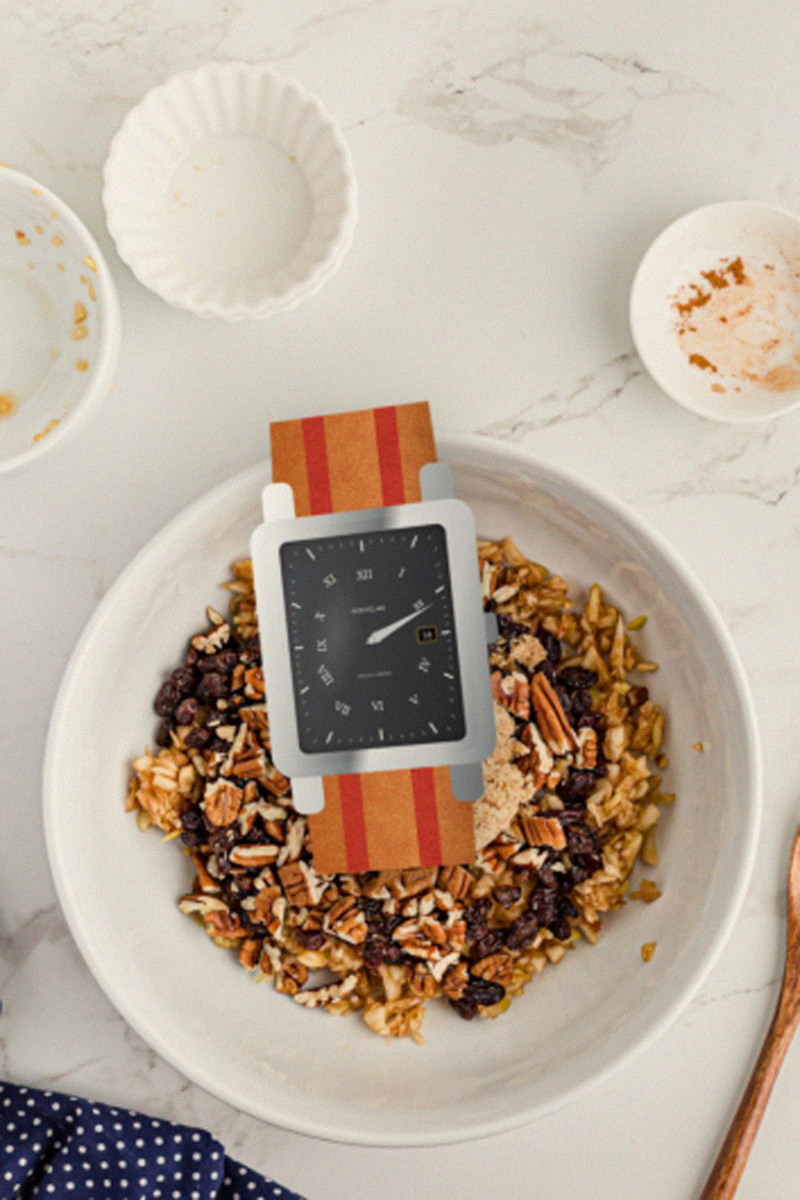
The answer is 2:11
